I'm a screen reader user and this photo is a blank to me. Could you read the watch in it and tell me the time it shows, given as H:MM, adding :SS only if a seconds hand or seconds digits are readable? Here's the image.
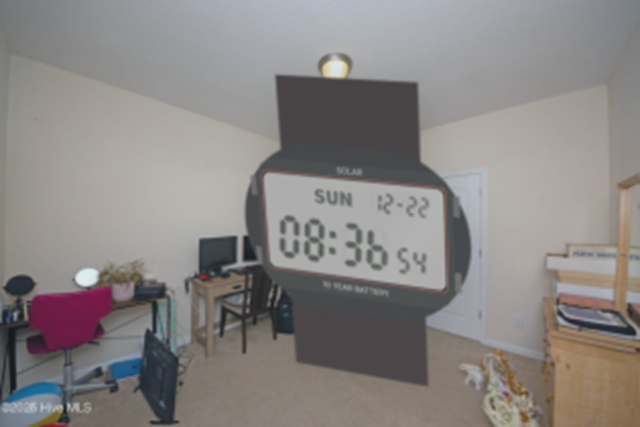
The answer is 8:36:54
